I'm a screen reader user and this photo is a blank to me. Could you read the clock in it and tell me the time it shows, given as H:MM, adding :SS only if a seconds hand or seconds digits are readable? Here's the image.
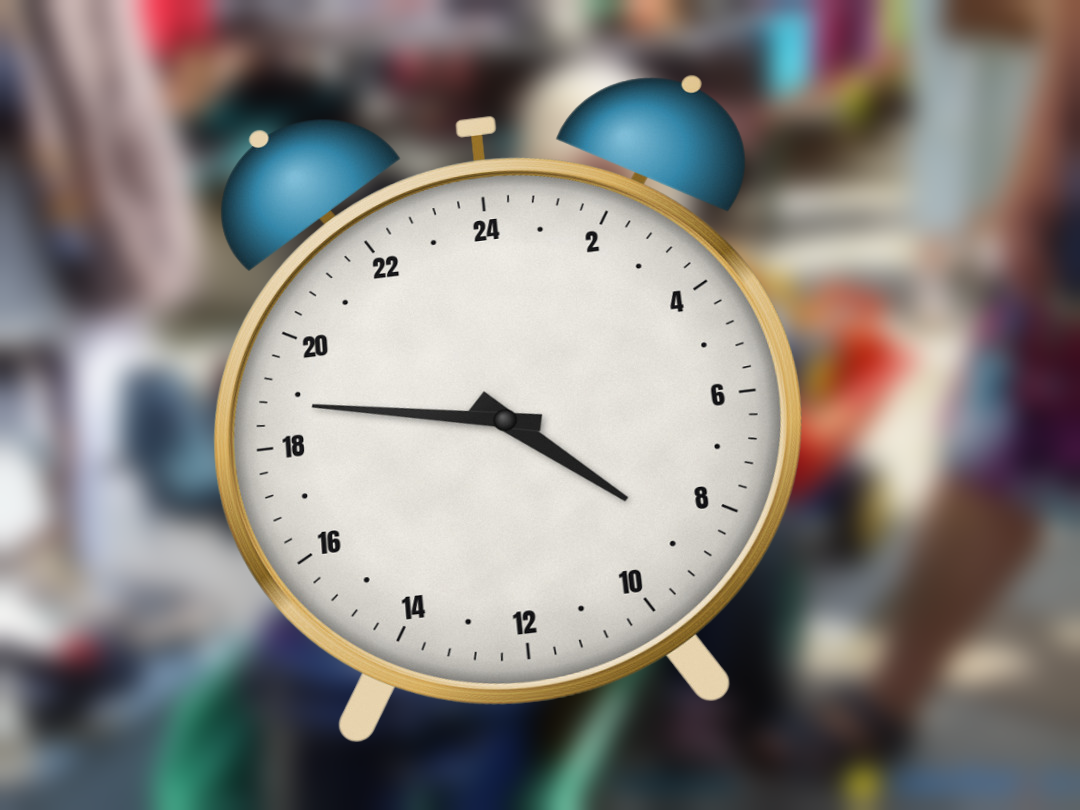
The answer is 8:47
